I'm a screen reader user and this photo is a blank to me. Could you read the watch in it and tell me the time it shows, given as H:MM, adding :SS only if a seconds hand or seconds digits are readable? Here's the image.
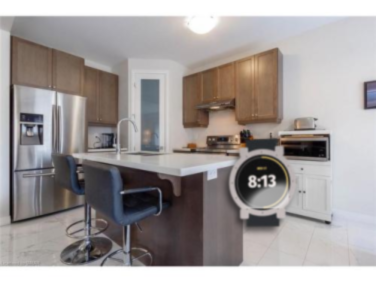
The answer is 8:13
